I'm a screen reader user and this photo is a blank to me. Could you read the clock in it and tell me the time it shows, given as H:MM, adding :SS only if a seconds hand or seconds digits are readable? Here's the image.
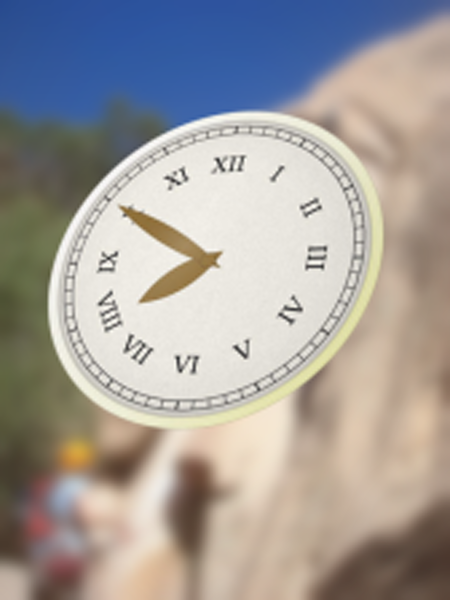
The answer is 7:50
